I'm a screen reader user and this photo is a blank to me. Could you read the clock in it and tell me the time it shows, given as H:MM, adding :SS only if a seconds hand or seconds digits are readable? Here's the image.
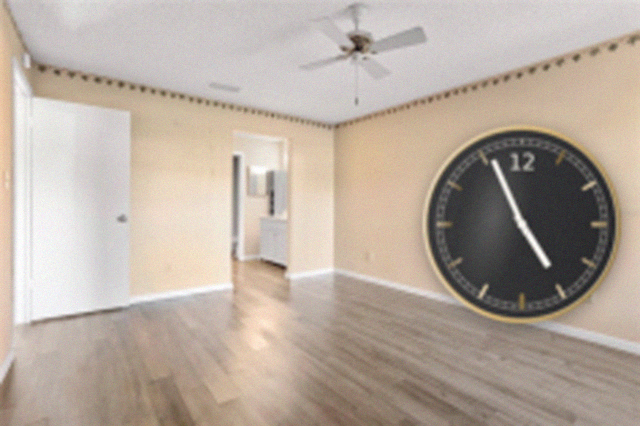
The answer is 4:56
